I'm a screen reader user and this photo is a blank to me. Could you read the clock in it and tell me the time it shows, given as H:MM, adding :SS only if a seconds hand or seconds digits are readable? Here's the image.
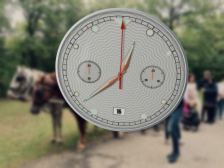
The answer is 12:38
